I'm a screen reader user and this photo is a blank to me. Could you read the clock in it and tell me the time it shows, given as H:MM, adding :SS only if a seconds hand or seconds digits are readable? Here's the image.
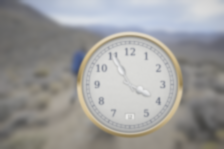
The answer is 3:55
